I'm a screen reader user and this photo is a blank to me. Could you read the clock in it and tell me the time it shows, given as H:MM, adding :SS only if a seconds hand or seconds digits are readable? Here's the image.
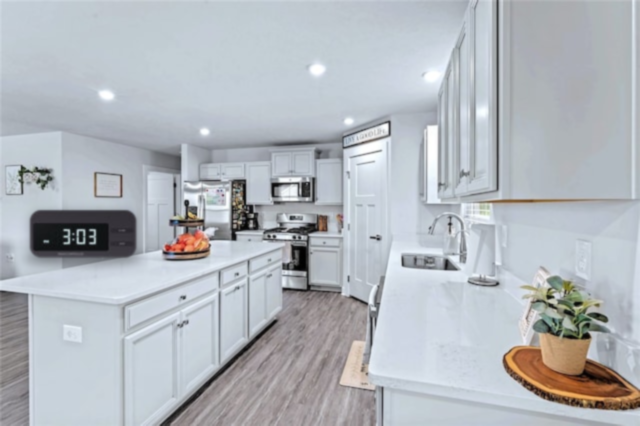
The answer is 3:03
